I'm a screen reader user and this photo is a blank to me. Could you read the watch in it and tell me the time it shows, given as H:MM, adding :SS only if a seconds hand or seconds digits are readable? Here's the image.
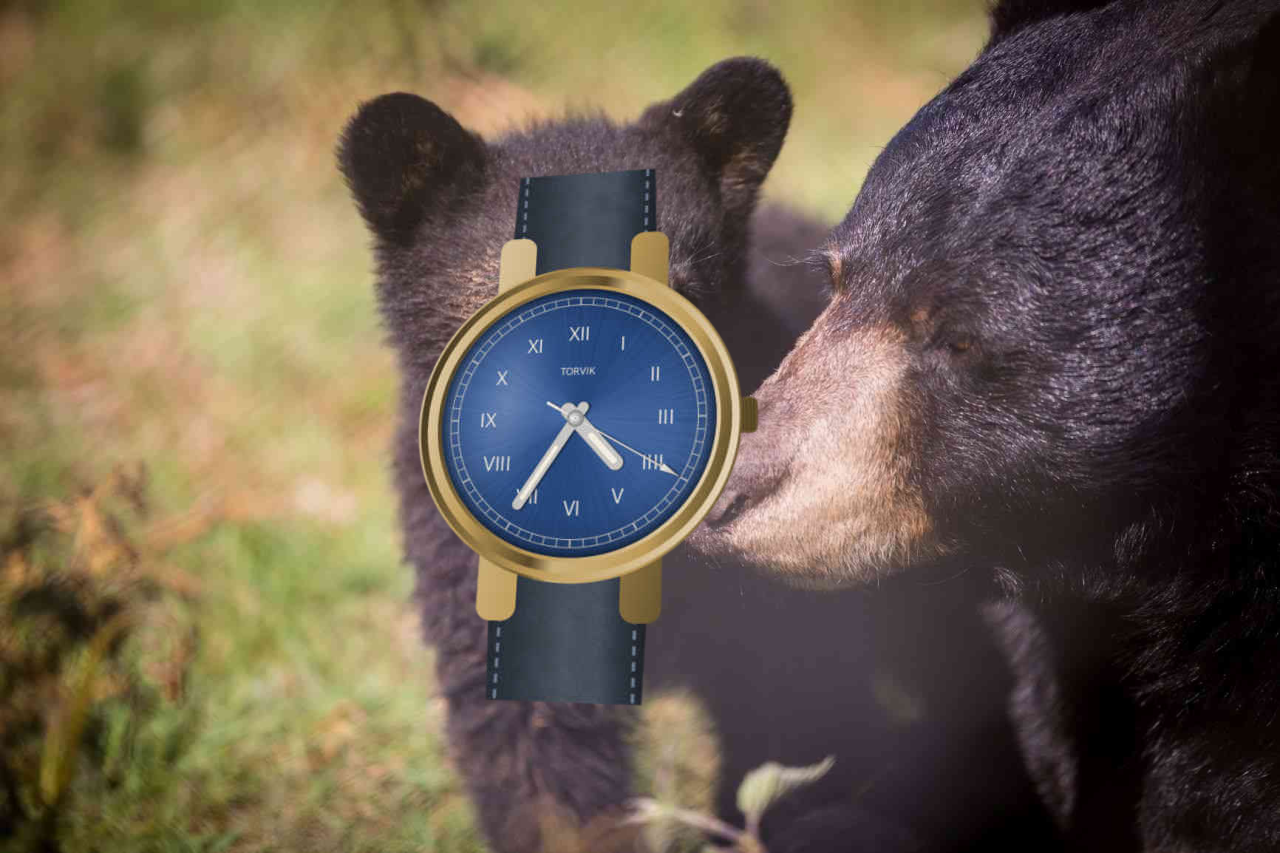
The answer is 4:35:20
